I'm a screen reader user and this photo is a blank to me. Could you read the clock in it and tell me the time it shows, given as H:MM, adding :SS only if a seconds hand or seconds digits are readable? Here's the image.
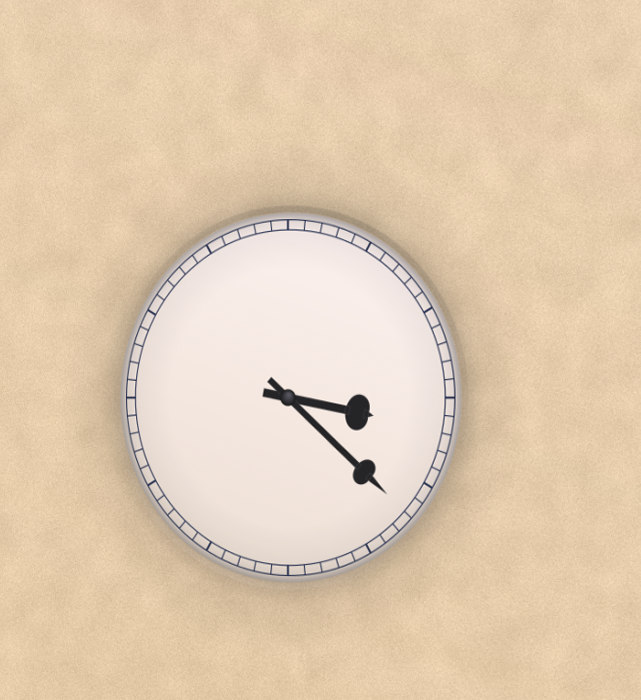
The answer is 3:22
